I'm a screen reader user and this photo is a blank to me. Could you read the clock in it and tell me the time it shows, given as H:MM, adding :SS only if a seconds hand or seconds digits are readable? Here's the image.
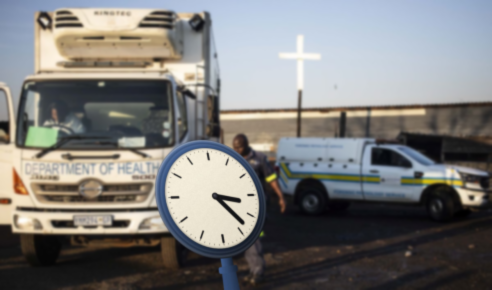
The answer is 3:23
